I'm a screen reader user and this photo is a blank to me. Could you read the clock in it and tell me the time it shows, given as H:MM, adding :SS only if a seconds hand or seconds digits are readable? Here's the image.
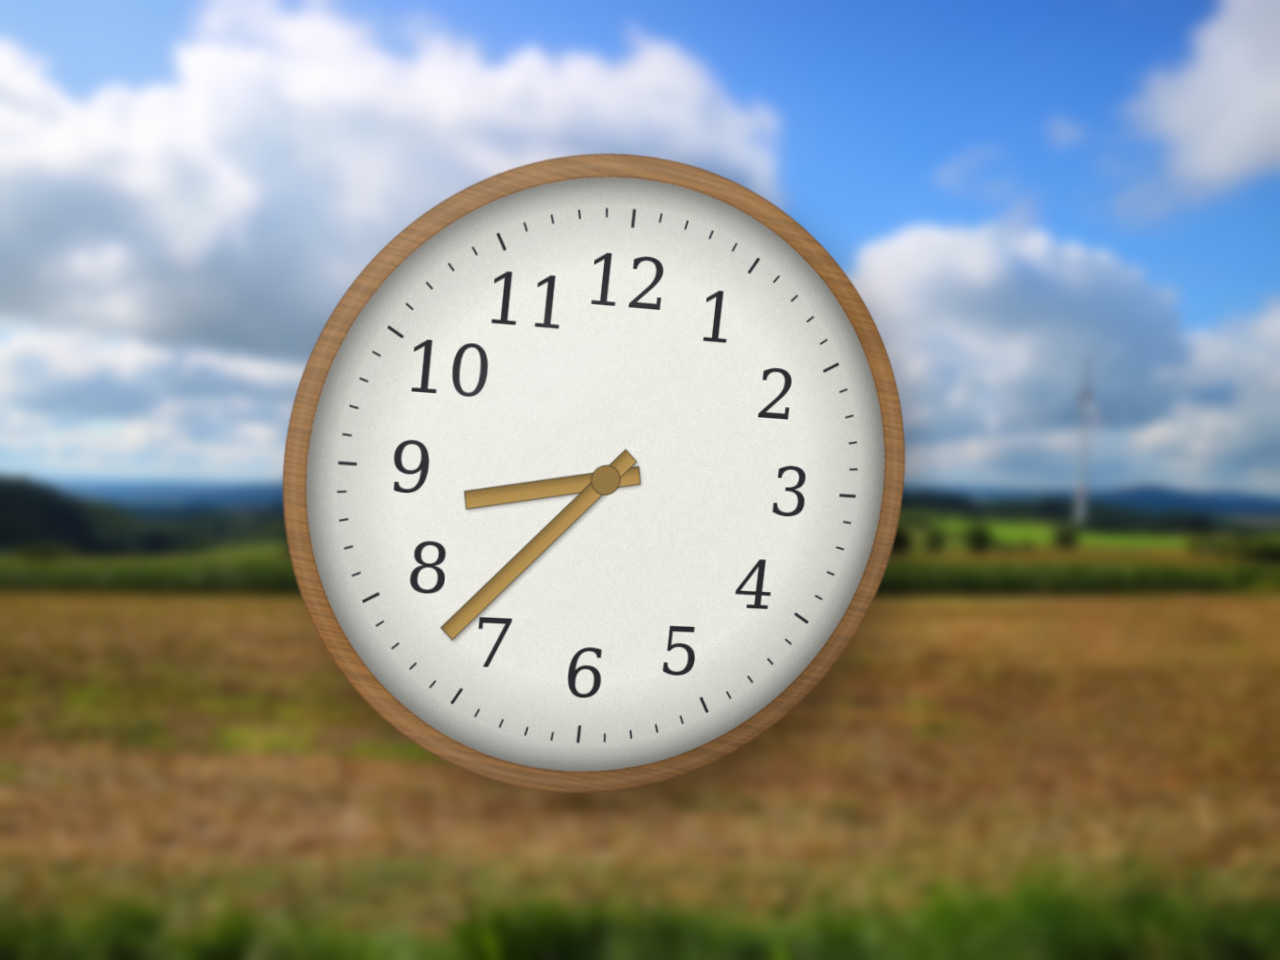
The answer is 8:37
